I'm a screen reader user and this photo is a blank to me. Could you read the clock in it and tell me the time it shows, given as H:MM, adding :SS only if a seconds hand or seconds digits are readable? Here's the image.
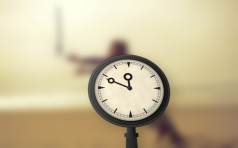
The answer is 11:49
